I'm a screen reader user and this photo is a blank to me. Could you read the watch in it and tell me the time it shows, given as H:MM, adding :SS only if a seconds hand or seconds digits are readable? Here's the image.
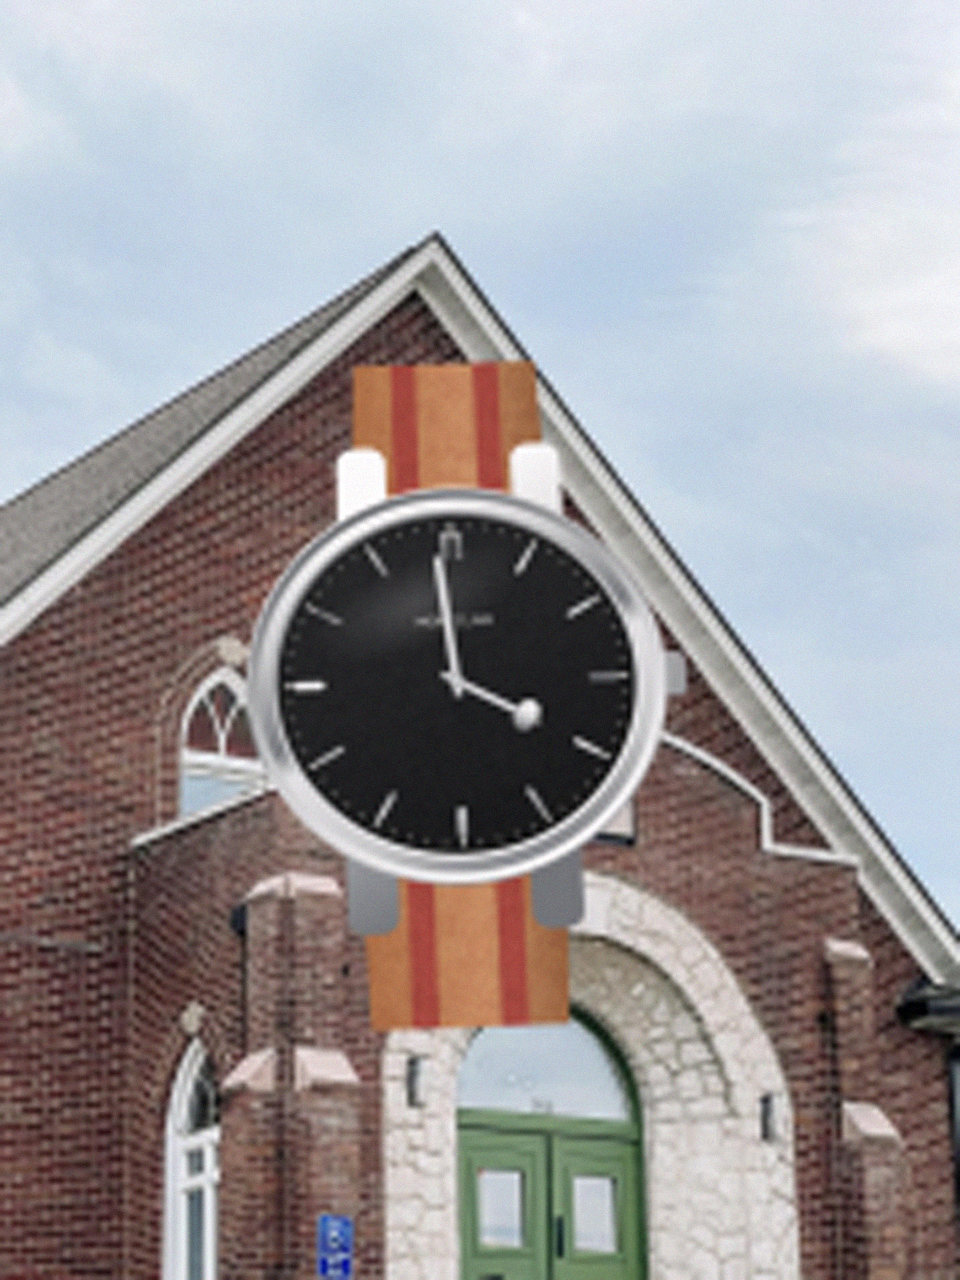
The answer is 3:59
